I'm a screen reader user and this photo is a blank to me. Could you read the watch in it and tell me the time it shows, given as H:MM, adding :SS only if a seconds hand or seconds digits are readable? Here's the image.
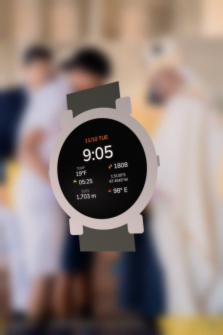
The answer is 9:05
